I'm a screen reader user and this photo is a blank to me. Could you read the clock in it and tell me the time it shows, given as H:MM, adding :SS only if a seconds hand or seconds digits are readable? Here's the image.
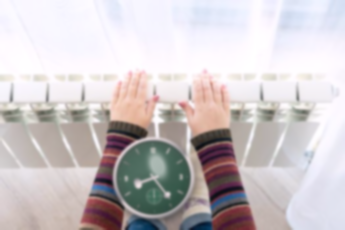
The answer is 8:24
